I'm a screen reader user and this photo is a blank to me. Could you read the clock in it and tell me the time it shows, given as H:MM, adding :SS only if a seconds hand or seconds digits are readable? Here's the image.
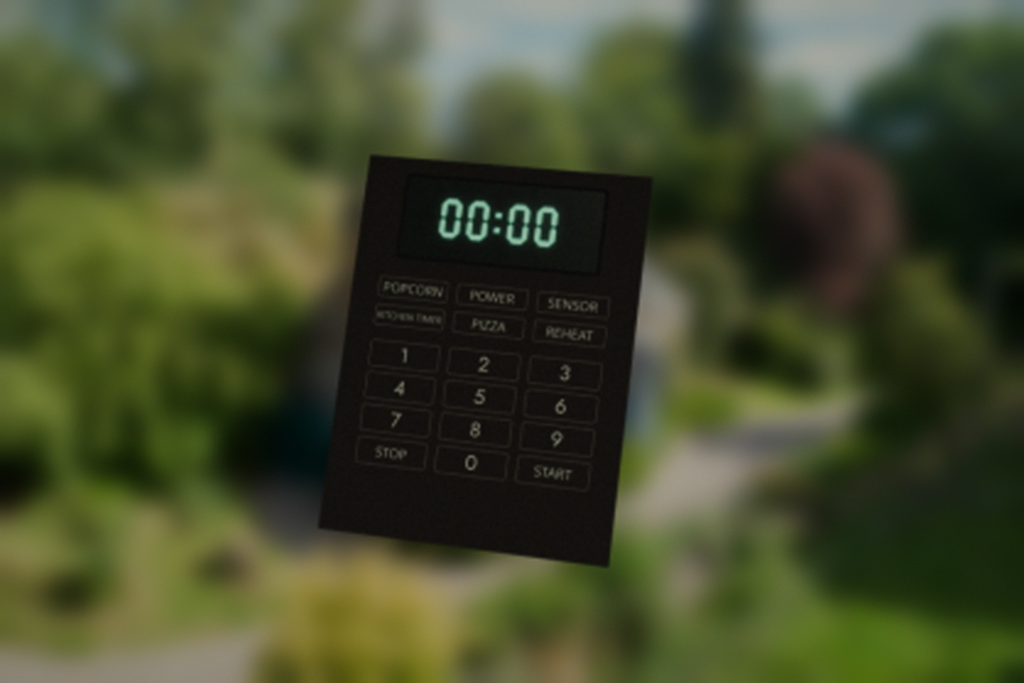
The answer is 0:00
